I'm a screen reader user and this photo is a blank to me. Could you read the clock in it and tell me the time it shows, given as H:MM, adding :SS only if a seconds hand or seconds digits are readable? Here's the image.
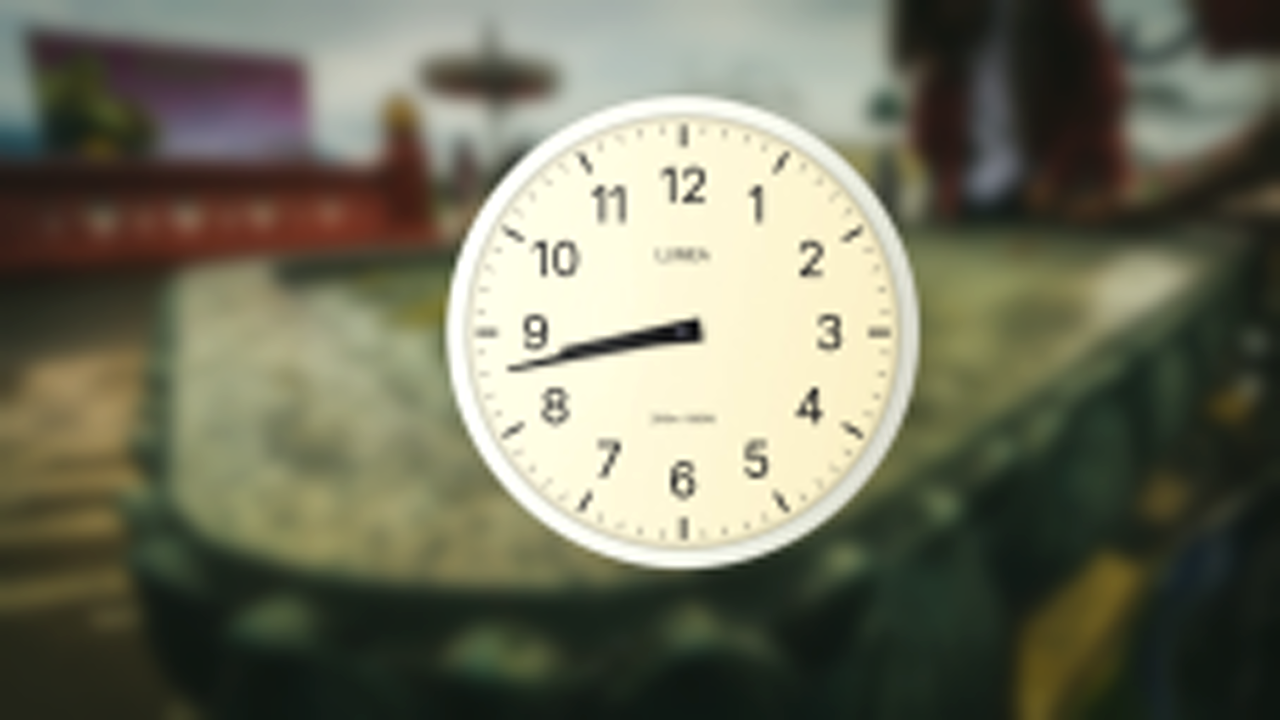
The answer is 8:43
